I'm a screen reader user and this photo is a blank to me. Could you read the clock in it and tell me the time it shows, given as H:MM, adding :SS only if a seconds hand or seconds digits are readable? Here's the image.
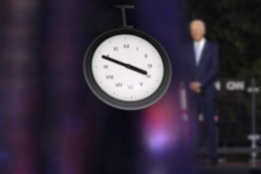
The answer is 3:49
